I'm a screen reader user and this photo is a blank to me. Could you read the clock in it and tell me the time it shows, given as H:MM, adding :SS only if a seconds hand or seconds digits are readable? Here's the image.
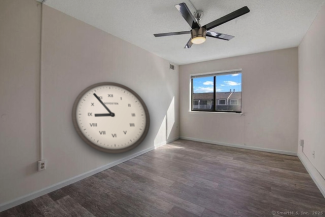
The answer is 8:54
